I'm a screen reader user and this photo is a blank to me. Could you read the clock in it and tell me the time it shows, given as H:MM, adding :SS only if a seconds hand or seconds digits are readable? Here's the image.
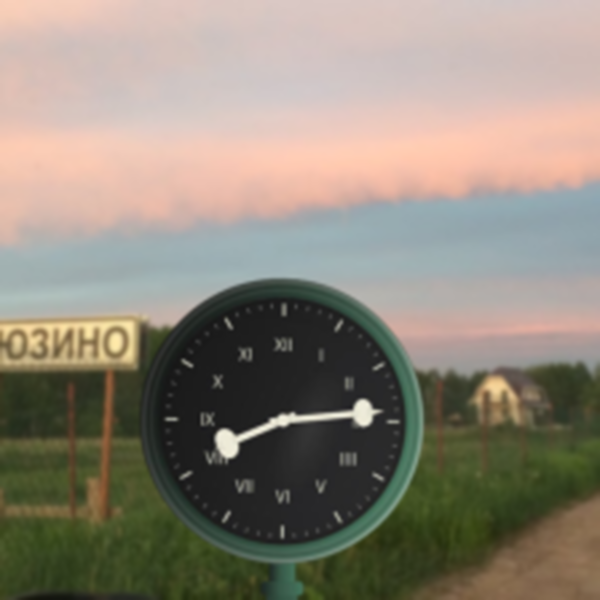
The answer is 8:14
